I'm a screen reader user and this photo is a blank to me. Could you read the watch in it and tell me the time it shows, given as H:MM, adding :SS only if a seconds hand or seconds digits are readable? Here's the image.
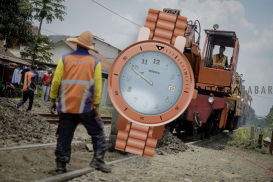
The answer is 9:49
